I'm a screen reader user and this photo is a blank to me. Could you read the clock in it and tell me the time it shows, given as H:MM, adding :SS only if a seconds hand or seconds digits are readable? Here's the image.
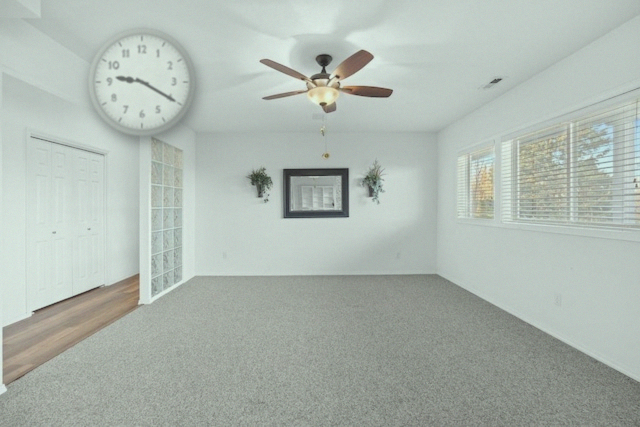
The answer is 9:20
